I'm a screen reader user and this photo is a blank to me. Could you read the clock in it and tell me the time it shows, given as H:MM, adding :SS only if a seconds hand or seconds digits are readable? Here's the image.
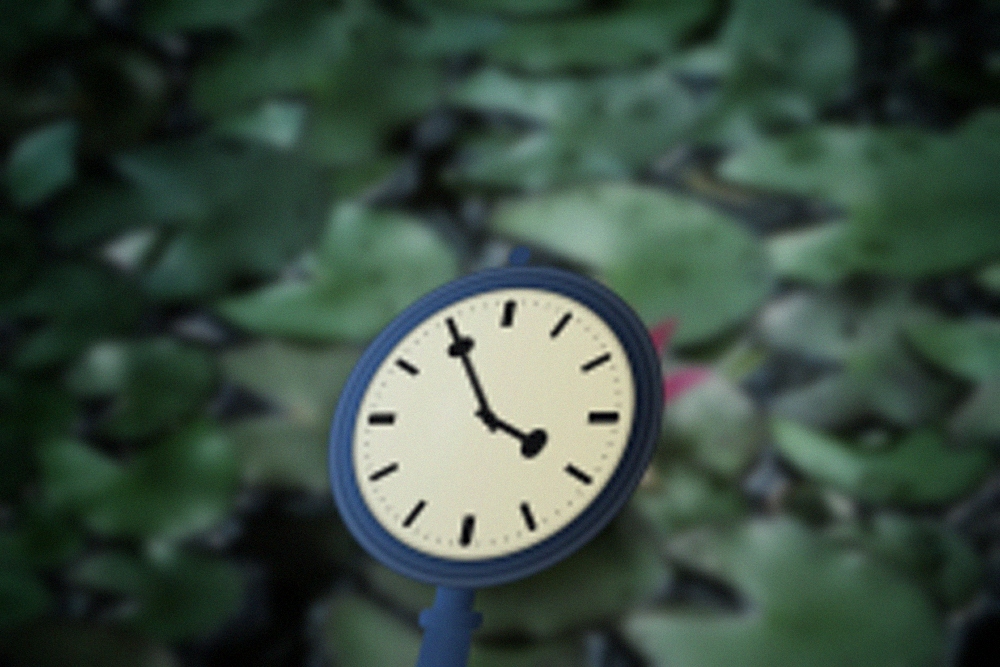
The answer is 3:55
